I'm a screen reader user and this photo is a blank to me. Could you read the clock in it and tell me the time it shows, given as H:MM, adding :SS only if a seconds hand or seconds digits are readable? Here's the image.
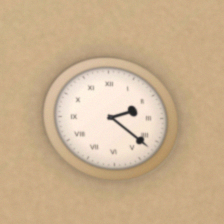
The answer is 2:22
